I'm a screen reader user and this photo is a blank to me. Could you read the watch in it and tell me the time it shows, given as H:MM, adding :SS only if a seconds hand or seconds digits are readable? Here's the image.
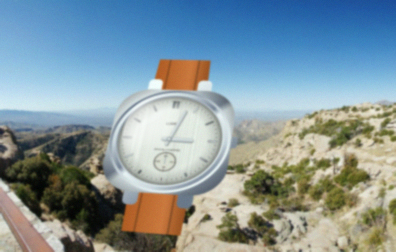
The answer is 3:03
